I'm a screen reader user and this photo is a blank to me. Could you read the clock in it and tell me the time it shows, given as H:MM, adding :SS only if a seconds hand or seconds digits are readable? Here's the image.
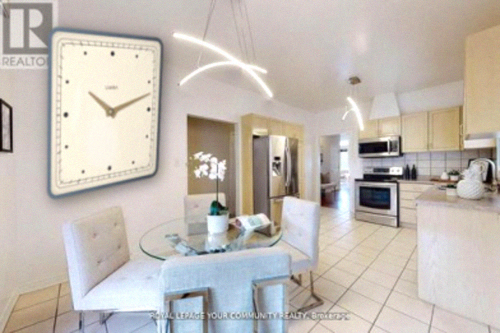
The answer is 10:12
